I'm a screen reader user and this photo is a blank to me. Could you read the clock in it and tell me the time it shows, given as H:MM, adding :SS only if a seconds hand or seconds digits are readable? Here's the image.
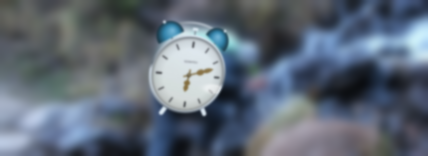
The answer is 6:12
